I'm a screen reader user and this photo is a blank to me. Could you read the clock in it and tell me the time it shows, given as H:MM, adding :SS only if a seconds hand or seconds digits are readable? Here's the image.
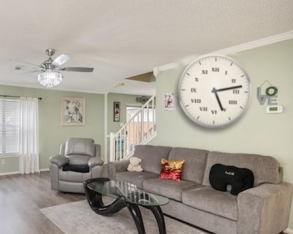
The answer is 5:13
